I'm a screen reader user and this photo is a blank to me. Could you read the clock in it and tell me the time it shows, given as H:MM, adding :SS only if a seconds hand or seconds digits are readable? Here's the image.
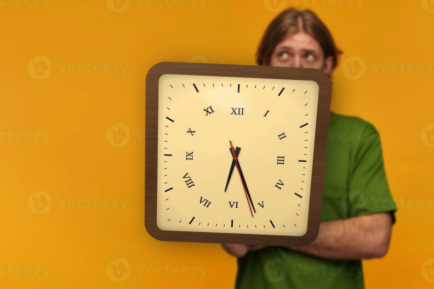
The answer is 6:26:27
